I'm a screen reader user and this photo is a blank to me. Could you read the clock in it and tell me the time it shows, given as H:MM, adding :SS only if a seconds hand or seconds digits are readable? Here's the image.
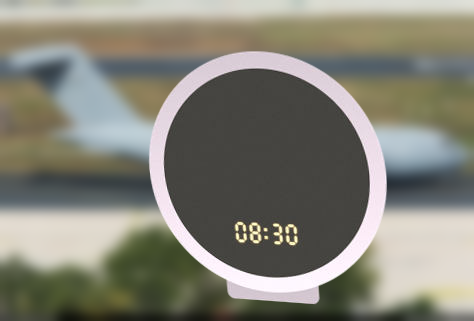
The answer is 8:30
